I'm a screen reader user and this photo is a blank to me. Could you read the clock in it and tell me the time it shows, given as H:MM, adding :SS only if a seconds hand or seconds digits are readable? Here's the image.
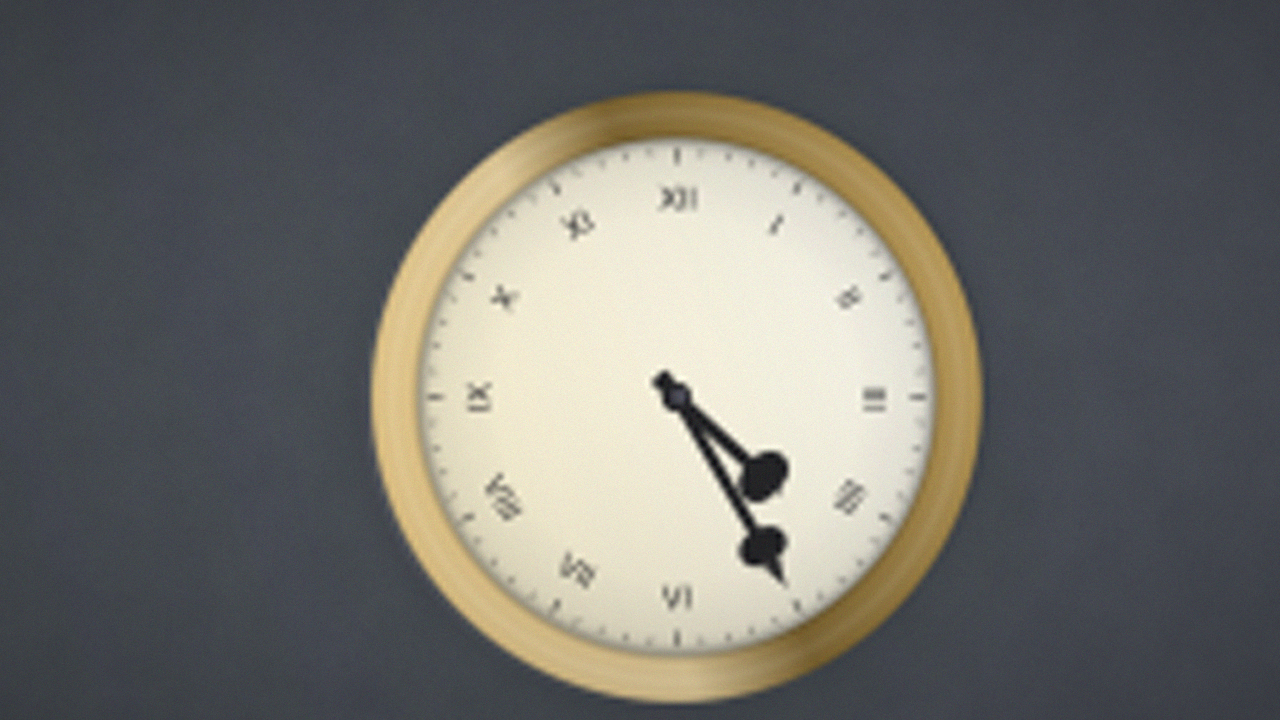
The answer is 4:25
